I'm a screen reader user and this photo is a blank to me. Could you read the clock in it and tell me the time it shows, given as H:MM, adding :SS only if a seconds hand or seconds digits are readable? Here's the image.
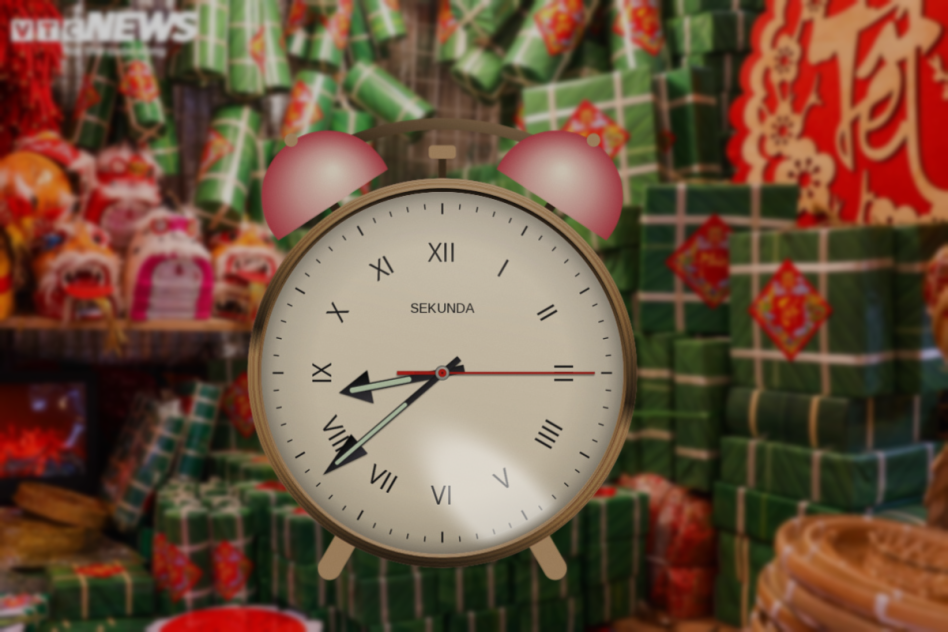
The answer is 8:38:15
